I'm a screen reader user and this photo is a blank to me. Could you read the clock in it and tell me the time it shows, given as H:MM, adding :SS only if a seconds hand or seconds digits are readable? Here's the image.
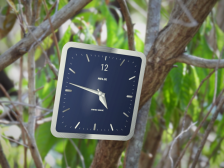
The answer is 4:47
